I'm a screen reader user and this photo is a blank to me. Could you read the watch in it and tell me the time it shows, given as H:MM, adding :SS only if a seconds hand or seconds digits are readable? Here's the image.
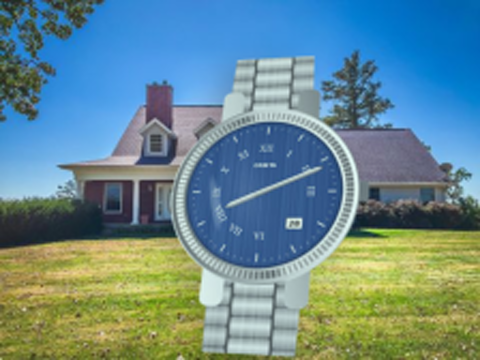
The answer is 8:11
